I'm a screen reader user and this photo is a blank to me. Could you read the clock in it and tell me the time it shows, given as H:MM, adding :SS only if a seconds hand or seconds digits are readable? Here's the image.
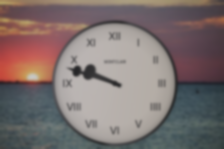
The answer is 9:48
